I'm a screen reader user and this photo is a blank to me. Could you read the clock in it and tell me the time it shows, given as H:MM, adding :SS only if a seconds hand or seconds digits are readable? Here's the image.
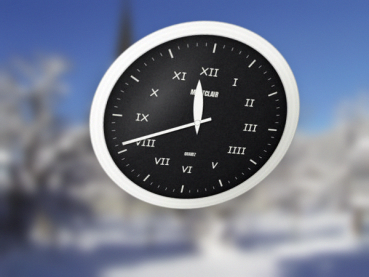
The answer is 11:41
